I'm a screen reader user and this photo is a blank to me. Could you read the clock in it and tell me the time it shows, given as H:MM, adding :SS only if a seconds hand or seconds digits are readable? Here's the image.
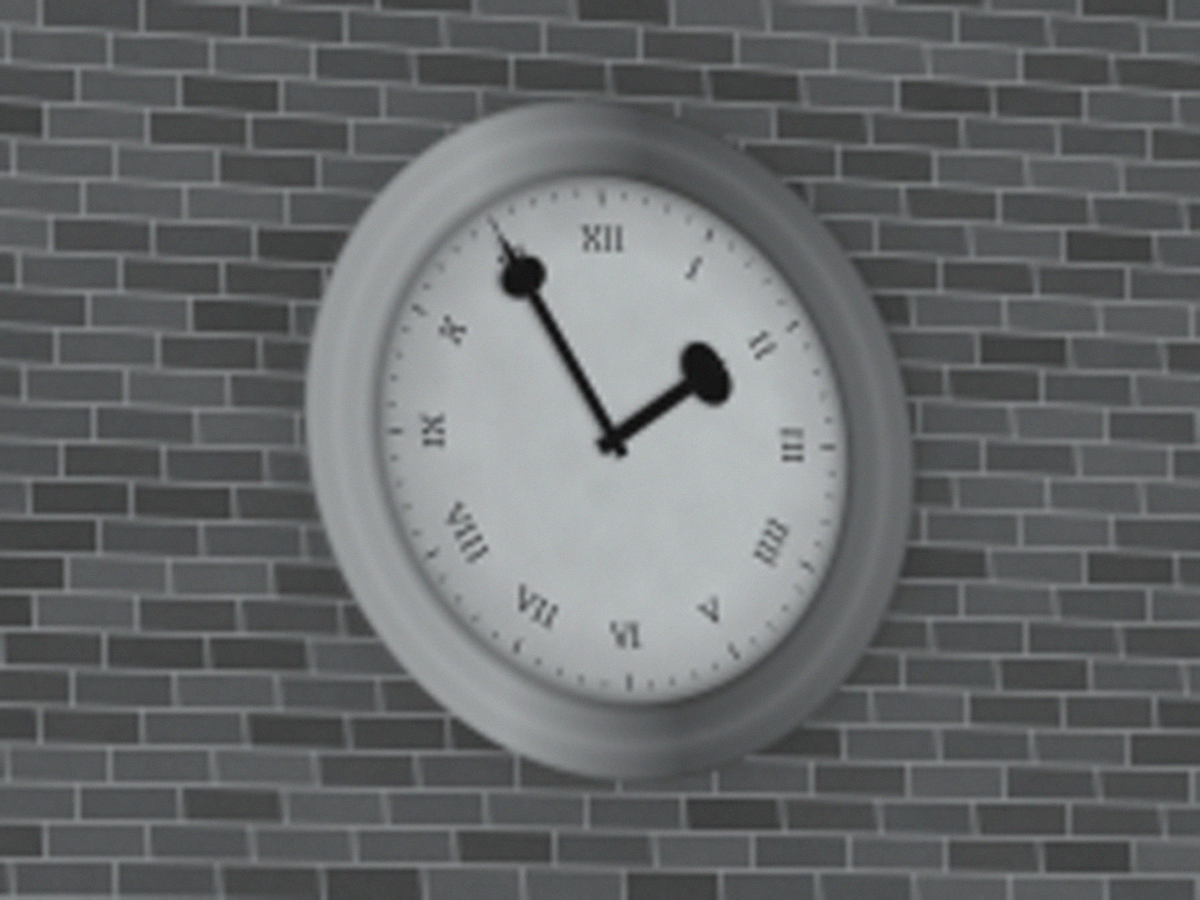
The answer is 1:55
